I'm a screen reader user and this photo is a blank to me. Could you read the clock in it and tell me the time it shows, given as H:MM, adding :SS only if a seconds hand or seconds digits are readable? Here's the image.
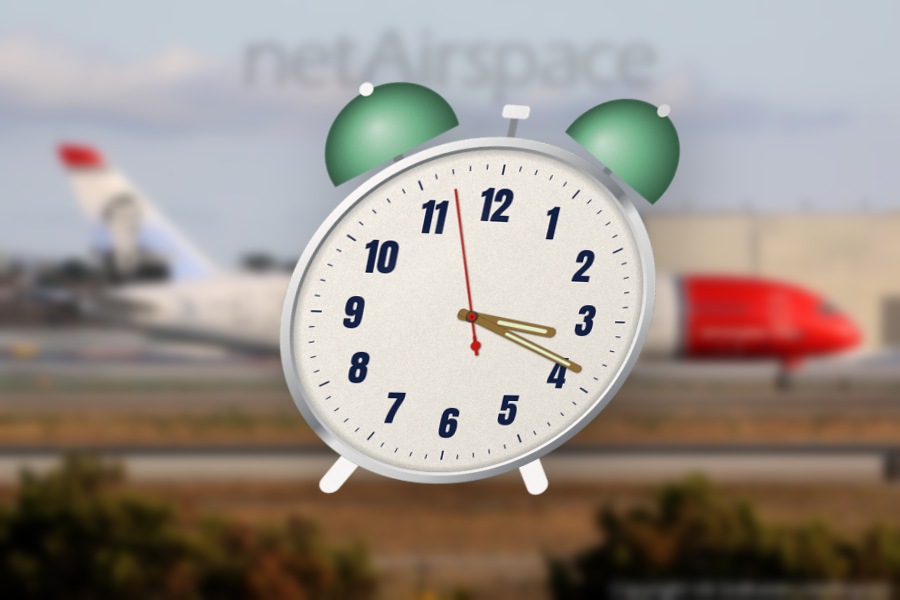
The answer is 3:18:57
